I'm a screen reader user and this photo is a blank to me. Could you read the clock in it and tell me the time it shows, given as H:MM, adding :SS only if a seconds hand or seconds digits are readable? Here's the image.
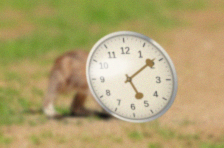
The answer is 5:09
